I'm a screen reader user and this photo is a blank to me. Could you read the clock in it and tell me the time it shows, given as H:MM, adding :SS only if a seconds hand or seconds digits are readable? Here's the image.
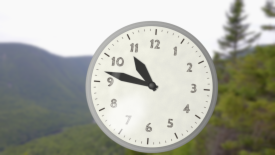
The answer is 10:47
